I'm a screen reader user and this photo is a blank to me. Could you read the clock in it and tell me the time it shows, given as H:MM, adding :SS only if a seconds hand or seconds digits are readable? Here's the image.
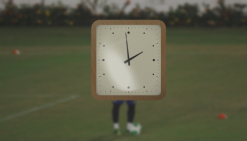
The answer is 1:59
